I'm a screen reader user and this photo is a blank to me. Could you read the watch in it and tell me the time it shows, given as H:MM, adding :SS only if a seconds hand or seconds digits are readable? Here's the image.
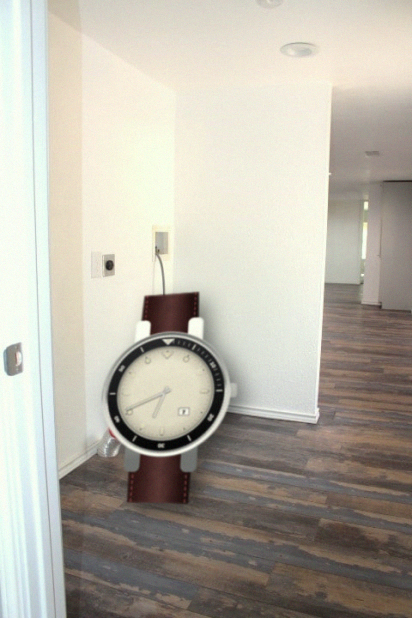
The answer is 6:41
